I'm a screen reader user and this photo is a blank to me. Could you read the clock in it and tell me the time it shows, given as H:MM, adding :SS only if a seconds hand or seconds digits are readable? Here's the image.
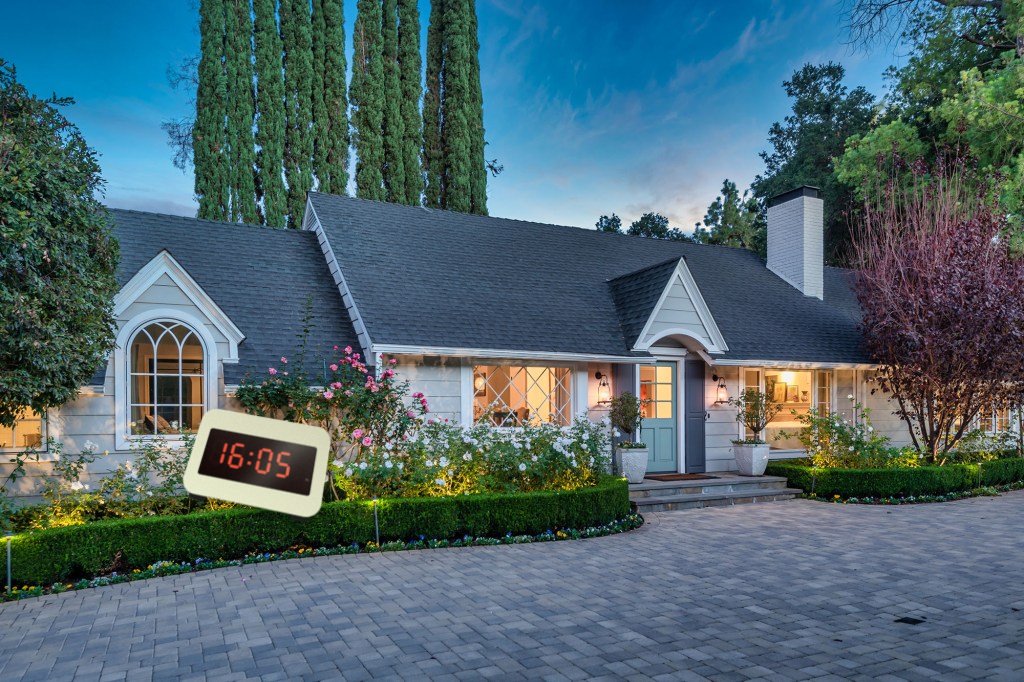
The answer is 16:05
